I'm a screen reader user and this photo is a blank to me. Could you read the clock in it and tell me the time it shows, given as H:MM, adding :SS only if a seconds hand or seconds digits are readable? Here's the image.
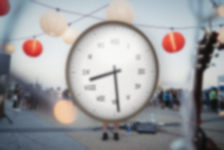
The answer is 8:29
